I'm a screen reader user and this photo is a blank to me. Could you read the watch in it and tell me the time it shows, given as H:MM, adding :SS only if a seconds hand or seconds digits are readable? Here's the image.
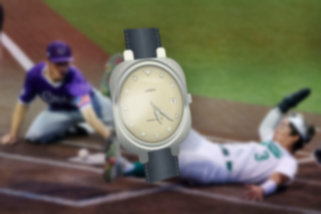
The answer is 5:22
